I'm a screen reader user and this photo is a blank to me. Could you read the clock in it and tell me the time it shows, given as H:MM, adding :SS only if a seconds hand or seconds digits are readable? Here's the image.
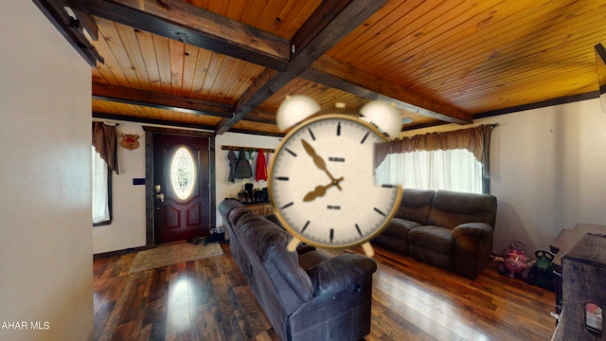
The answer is 7:53
